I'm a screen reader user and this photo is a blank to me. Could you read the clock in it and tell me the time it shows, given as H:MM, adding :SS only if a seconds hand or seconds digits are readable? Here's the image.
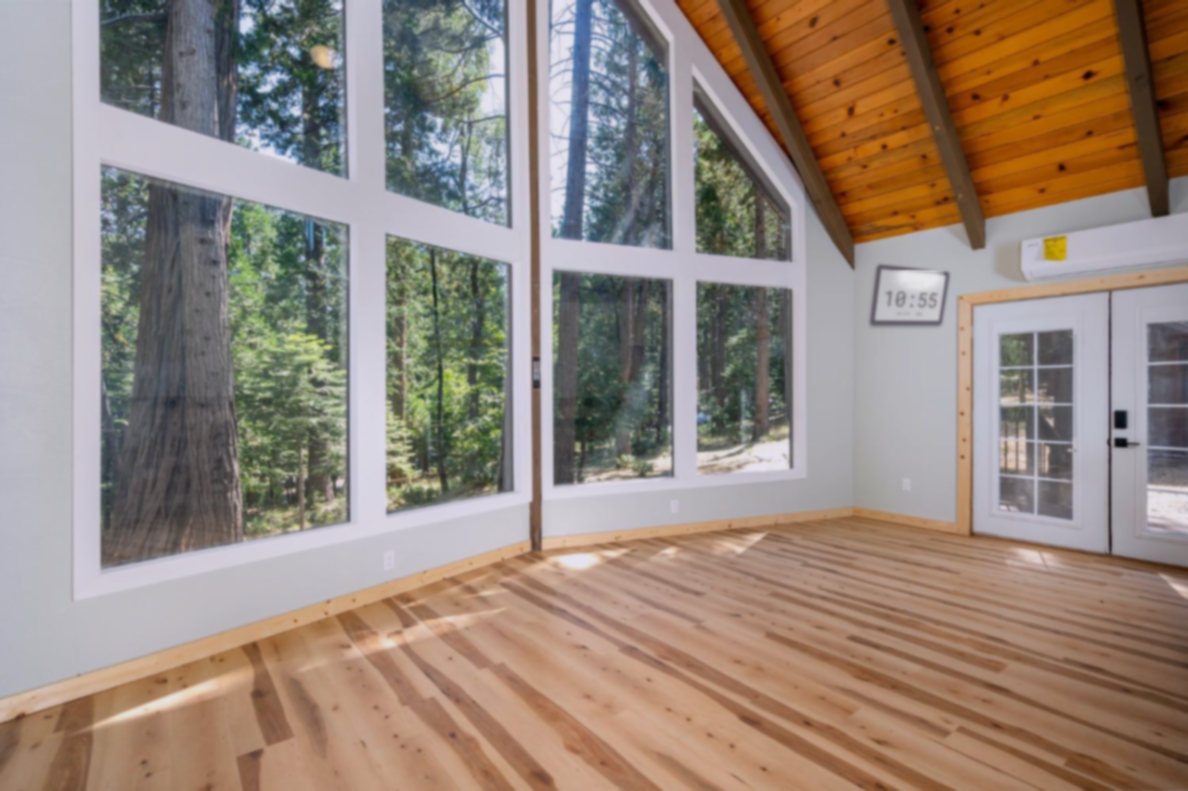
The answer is 10:55
